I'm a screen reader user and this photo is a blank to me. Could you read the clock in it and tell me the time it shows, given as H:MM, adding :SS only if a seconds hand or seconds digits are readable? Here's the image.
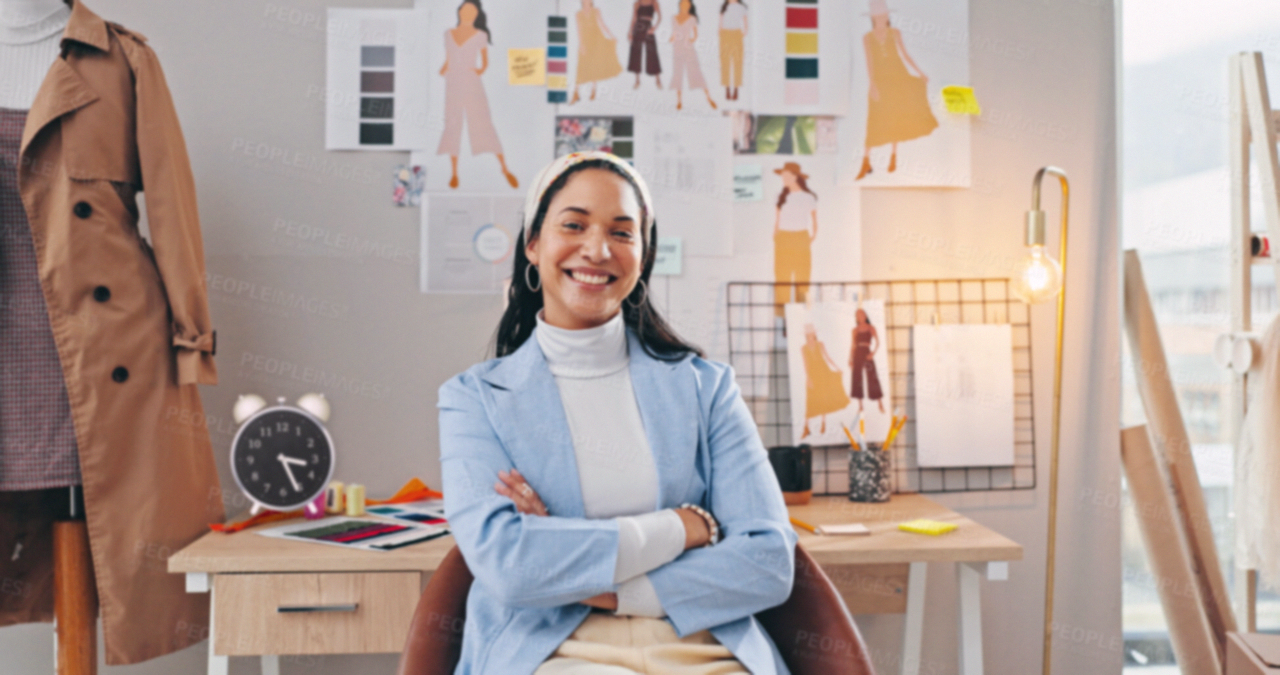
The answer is 3:26
